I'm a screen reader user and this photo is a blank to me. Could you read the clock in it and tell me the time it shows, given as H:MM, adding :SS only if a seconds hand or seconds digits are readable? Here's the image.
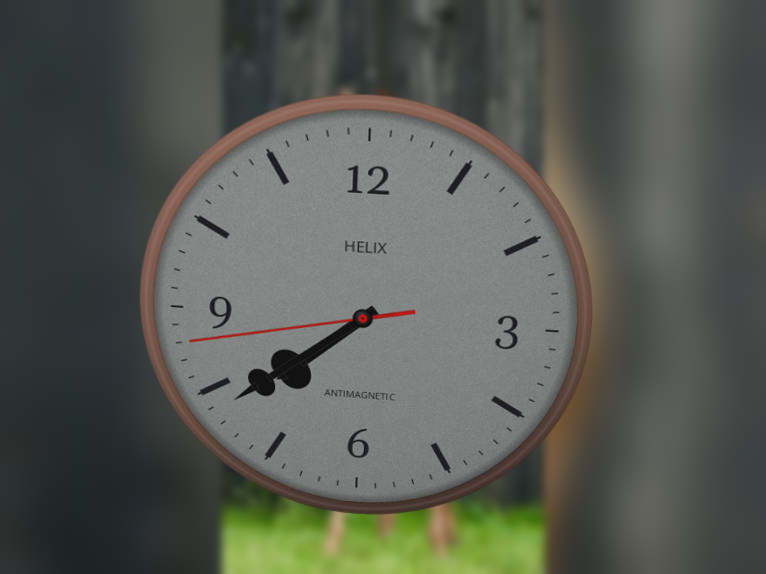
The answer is 7:38:43
